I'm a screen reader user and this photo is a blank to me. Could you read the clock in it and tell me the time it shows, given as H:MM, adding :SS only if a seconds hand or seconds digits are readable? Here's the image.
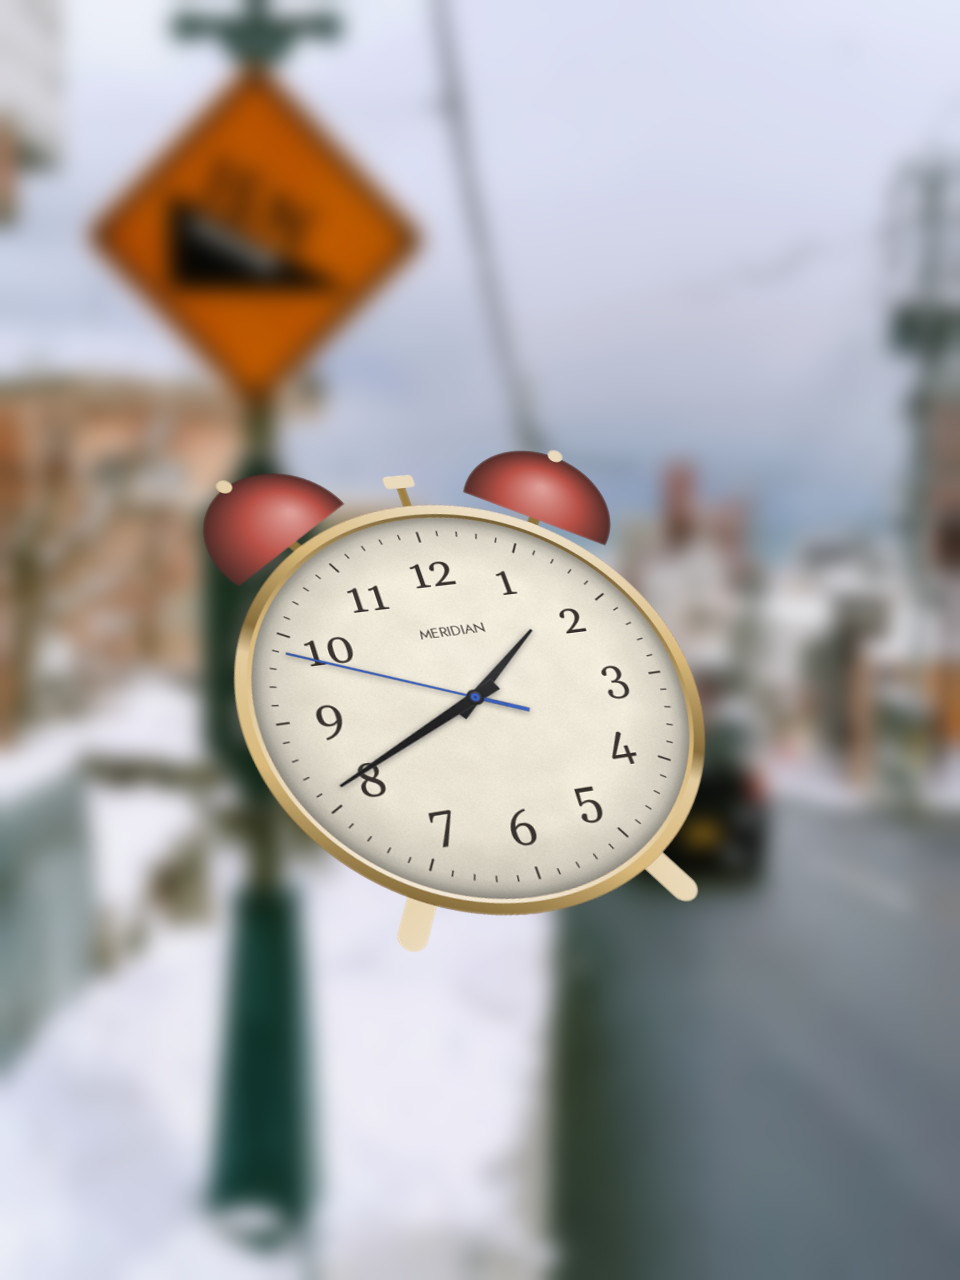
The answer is 1:40:49
